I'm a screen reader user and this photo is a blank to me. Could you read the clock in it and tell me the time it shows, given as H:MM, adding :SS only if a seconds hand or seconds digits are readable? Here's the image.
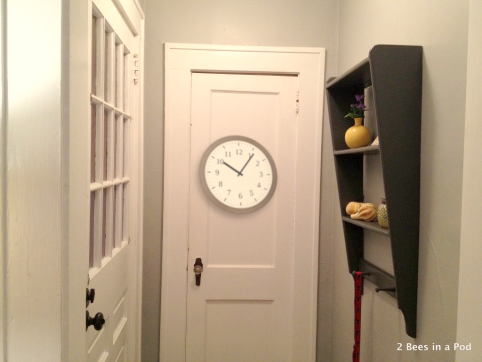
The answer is 10:06
